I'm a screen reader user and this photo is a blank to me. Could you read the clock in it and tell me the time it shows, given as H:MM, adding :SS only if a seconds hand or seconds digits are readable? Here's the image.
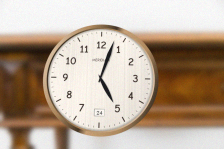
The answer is 5:03
